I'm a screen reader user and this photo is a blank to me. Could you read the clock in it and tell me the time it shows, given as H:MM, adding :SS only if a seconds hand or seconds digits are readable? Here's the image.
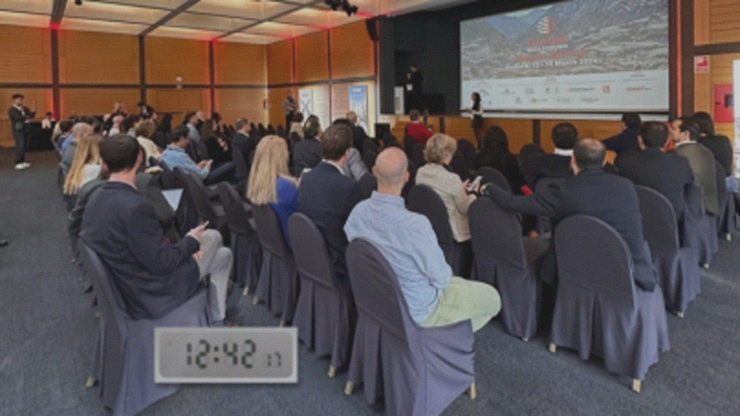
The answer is 12:42:17
